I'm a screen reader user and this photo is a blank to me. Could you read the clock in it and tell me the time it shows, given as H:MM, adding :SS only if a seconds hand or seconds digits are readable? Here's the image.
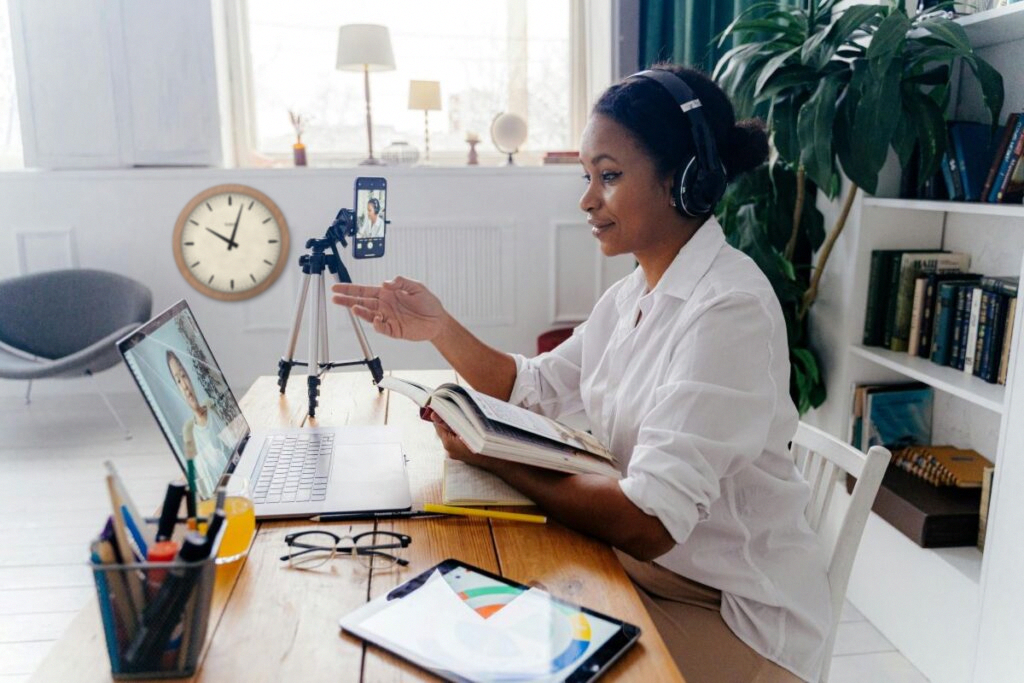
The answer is 10:03
